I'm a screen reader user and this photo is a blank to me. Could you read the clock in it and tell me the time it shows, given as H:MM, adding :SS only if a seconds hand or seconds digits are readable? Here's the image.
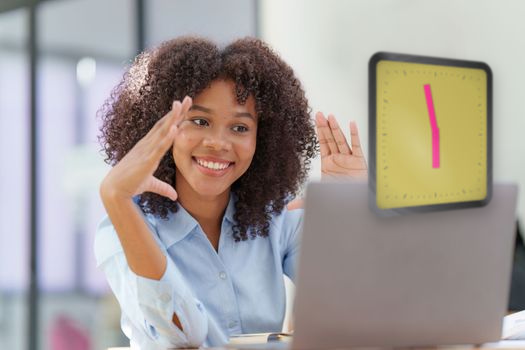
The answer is 5:58
